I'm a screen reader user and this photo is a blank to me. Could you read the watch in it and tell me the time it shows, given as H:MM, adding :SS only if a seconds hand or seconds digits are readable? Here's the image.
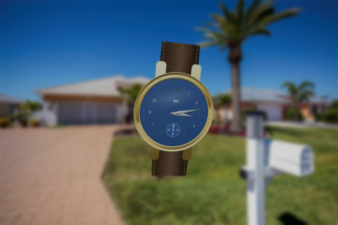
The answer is 3:13
